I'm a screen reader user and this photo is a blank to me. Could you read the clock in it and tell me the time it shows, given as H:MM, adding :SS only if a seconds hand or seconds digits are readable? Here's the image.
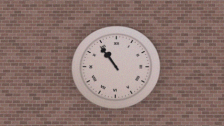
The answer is 10:54
